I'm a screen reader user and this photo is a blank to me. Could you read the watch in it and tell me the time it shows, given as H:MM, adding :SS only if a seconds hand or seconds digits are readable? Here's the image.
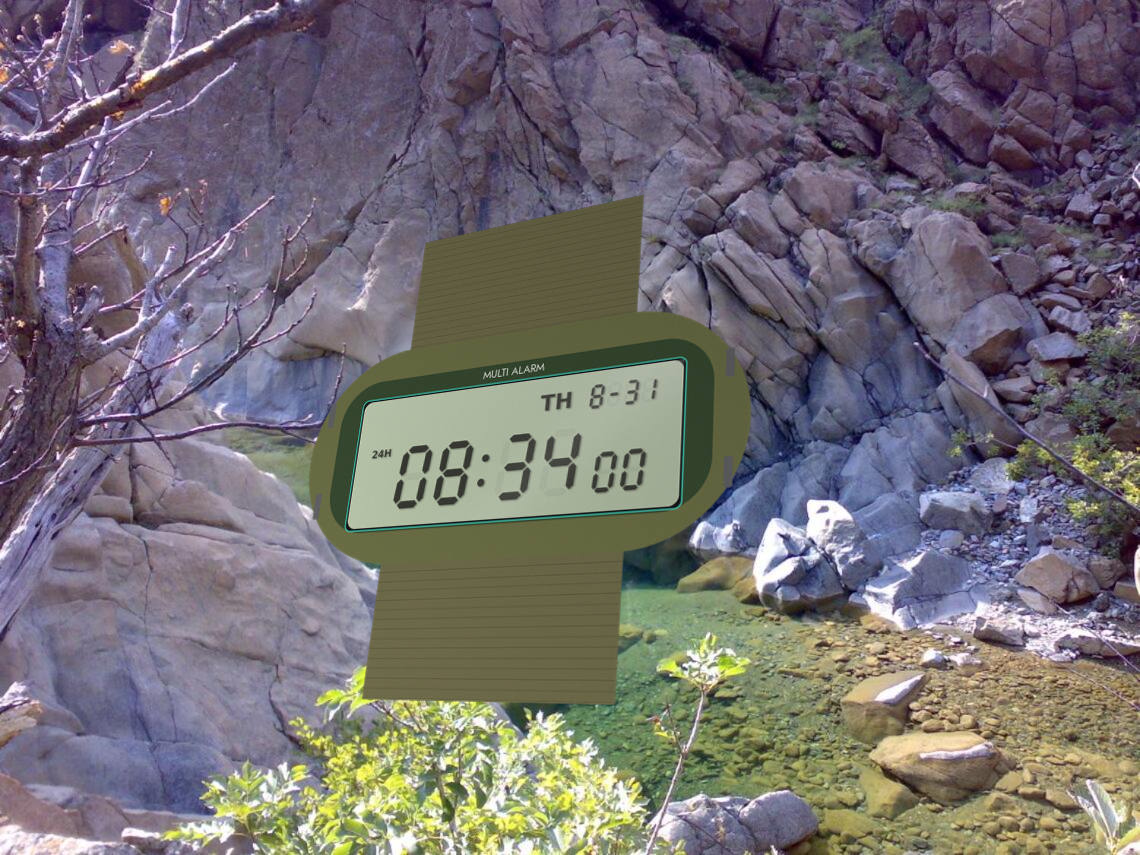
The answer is 8:34:00
